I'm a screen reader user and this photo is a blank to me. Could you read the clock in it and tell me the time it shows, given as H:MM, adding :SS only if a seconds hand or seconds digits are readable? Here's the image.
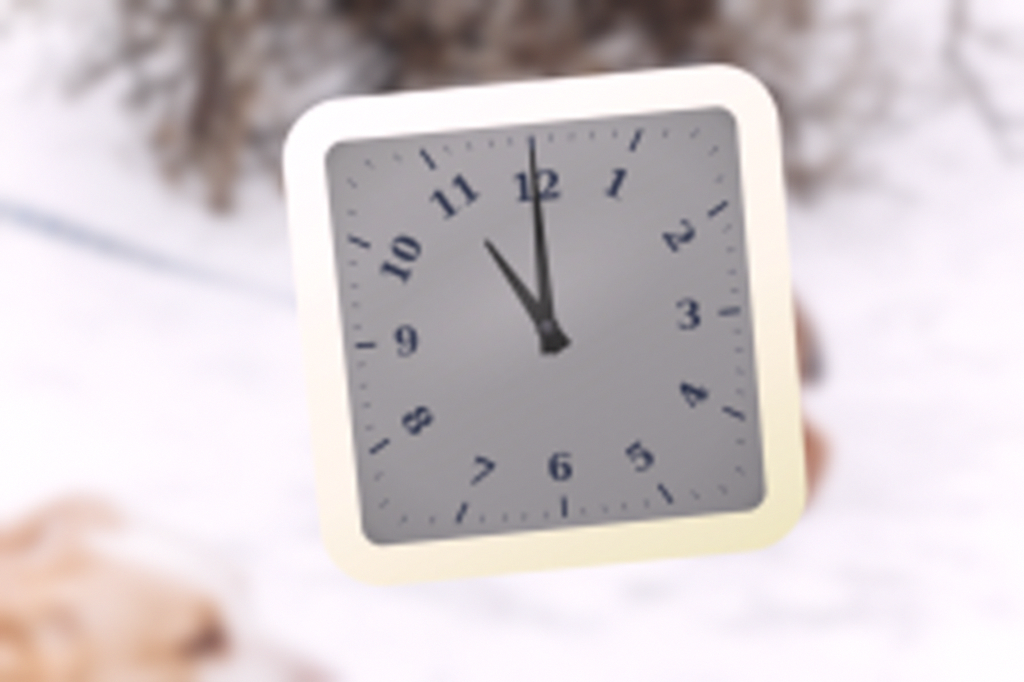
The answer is 11:00
